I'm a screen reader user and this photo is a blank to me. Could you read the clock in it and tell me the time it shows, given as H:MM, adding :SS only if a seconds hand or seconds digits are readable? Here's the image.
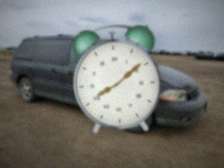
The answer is 8:09
